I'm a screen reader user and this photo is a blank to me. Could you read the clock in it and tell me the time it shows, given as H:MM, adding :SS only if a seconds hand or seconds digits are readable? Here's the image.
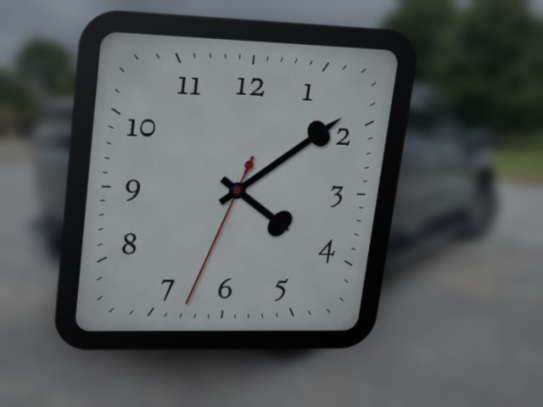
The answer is 4:08:33
